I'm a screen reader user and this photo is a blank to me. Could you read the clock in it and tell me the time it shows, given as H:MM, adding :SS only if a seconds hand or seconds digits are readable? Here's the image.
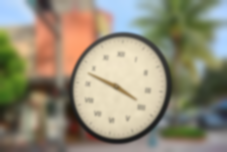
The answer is 3:48
